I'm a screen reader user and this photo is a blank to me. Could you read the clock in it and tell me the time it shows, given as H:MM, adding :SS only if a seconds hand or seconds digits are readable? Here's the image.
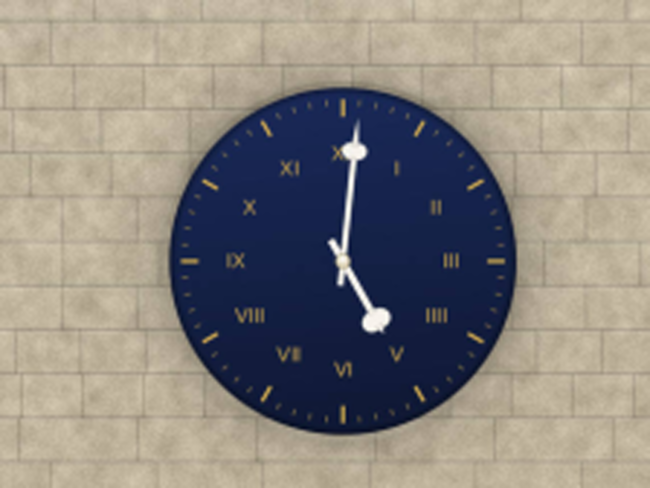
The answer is 5:01
